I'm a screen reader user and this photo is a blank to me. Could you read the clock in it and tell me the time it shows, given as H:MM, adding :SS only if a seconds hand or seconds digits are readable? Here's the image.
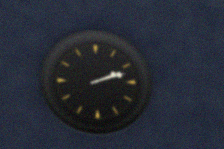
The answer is 2:12
